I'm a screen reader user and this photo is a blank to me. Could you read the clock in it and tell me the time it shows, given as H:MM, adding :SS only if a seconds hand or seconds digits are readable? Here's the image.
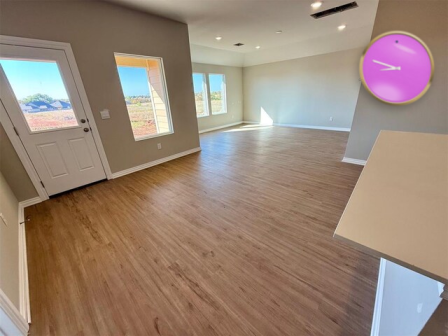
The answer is 8:48
